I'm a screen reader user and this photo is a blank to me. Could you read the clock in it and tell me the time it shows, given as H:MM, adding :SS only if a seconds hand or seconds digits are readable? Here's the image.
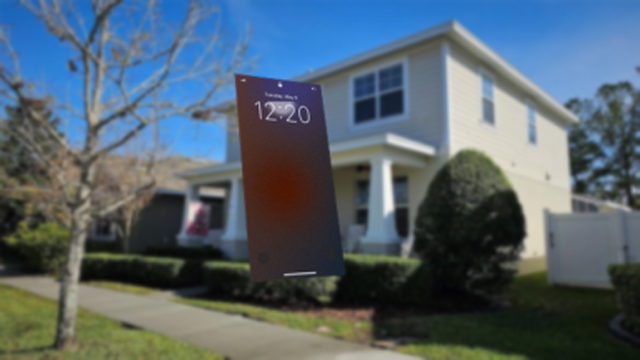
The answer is 12:20
